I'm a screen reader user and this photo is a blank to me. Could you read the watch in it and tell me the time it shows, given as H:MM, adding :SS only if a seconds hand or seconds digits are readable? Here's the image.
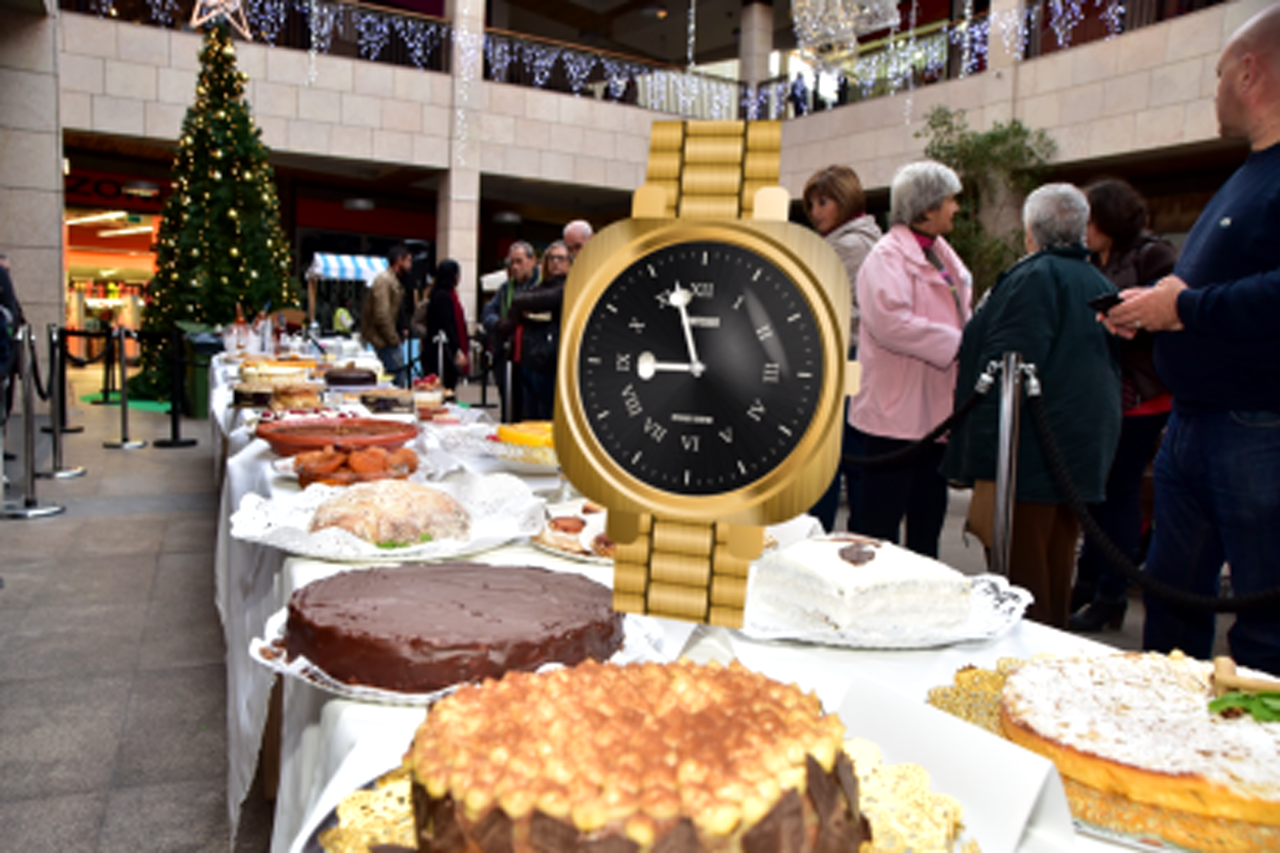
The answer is 8:57
